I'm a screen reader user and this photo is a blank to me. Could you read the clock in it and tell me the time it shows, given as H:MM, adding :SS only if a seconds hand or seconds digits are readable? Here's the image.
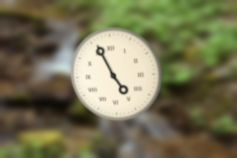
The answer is 4:56
